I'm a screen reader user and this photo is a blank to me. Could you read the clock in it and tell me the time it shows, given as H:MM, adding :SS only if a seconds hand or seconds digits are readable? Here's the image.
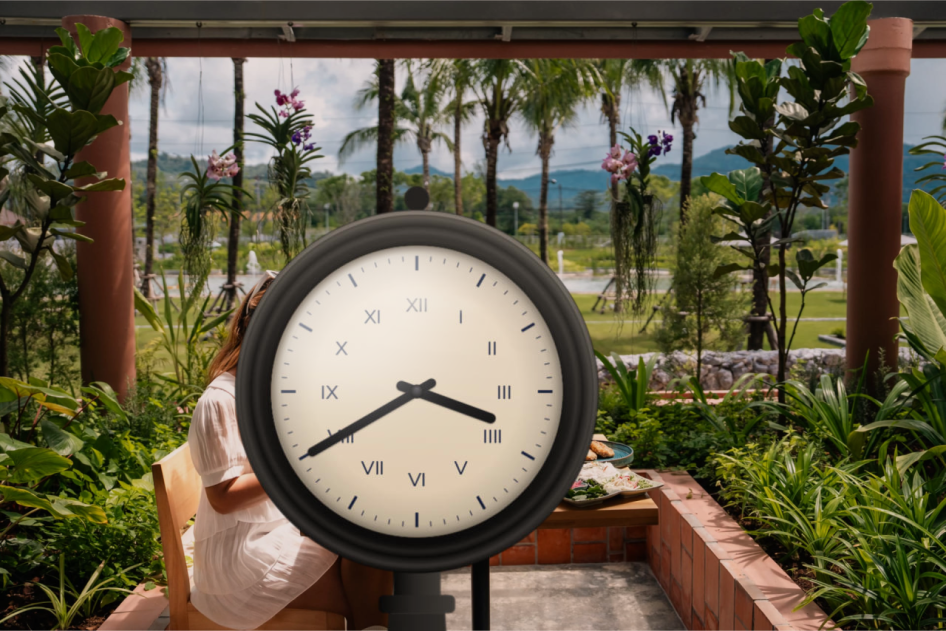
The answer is 3:40
